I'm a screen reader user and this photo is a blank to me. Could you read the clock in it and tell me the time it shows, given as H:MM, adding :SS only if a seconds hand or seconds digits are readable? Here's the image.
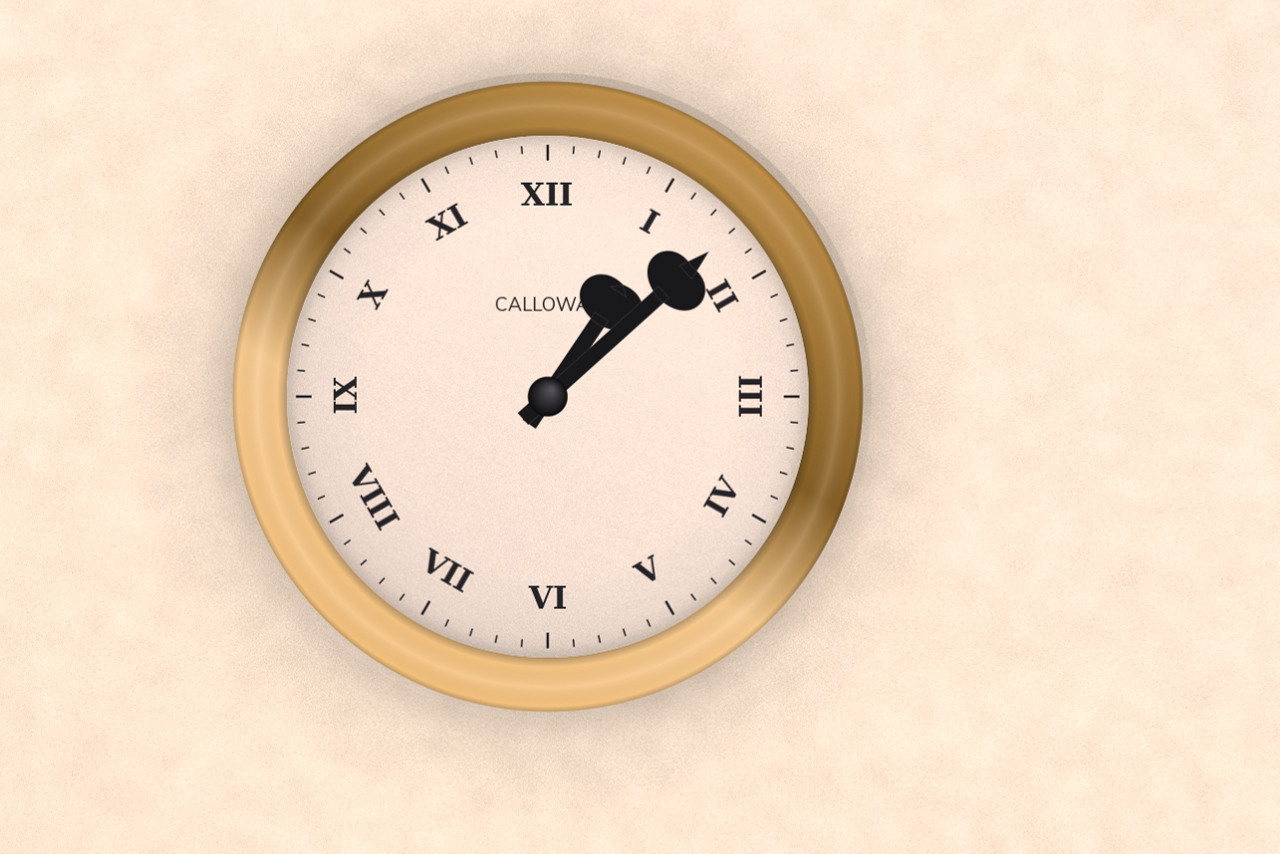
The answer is 1:08
